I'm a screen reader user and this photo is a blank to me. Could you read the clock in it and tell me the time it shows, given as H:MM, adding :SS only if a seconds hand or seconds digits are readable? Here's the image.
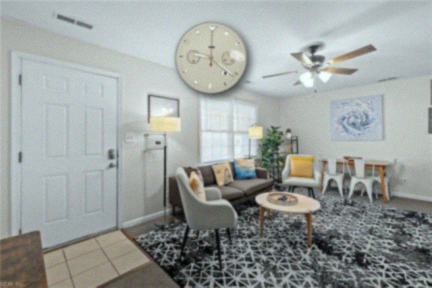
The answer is 9:21
